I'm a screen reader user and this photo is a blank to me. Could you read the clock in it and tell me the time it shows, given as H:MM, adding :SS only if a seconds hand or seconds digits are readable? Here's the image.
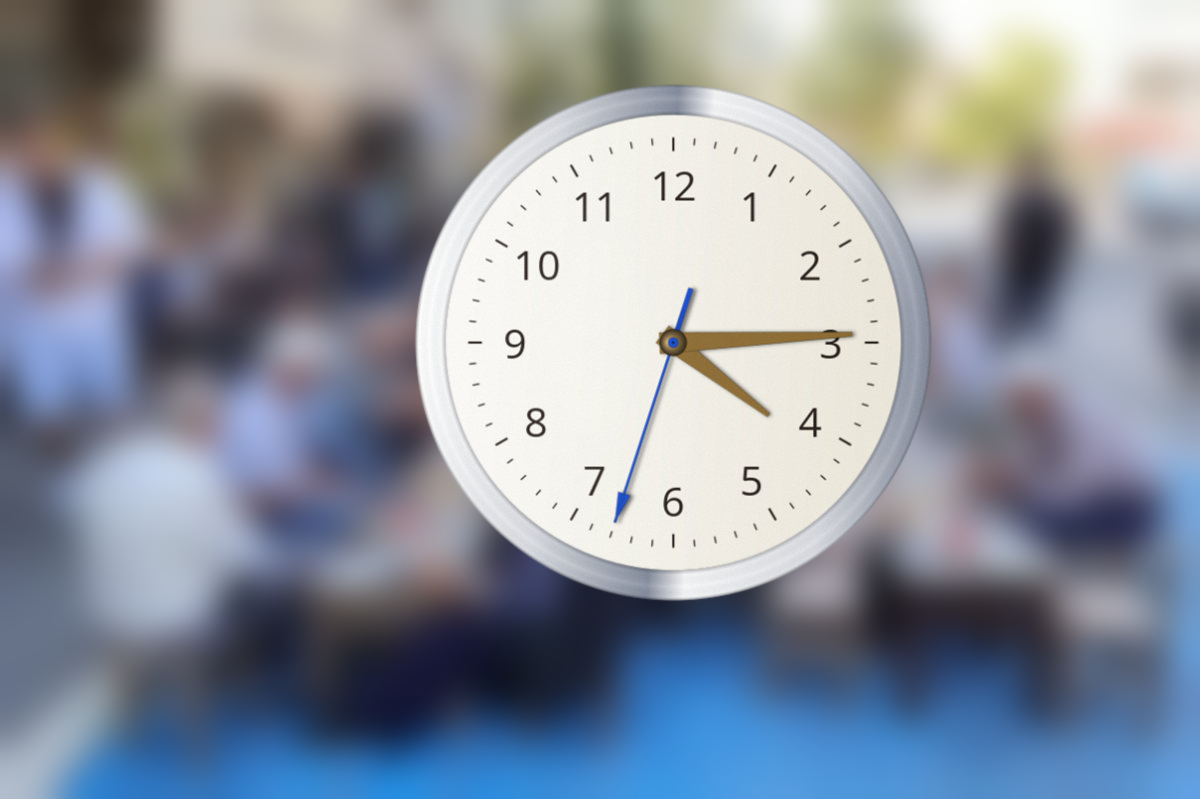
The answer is 4:14:33
